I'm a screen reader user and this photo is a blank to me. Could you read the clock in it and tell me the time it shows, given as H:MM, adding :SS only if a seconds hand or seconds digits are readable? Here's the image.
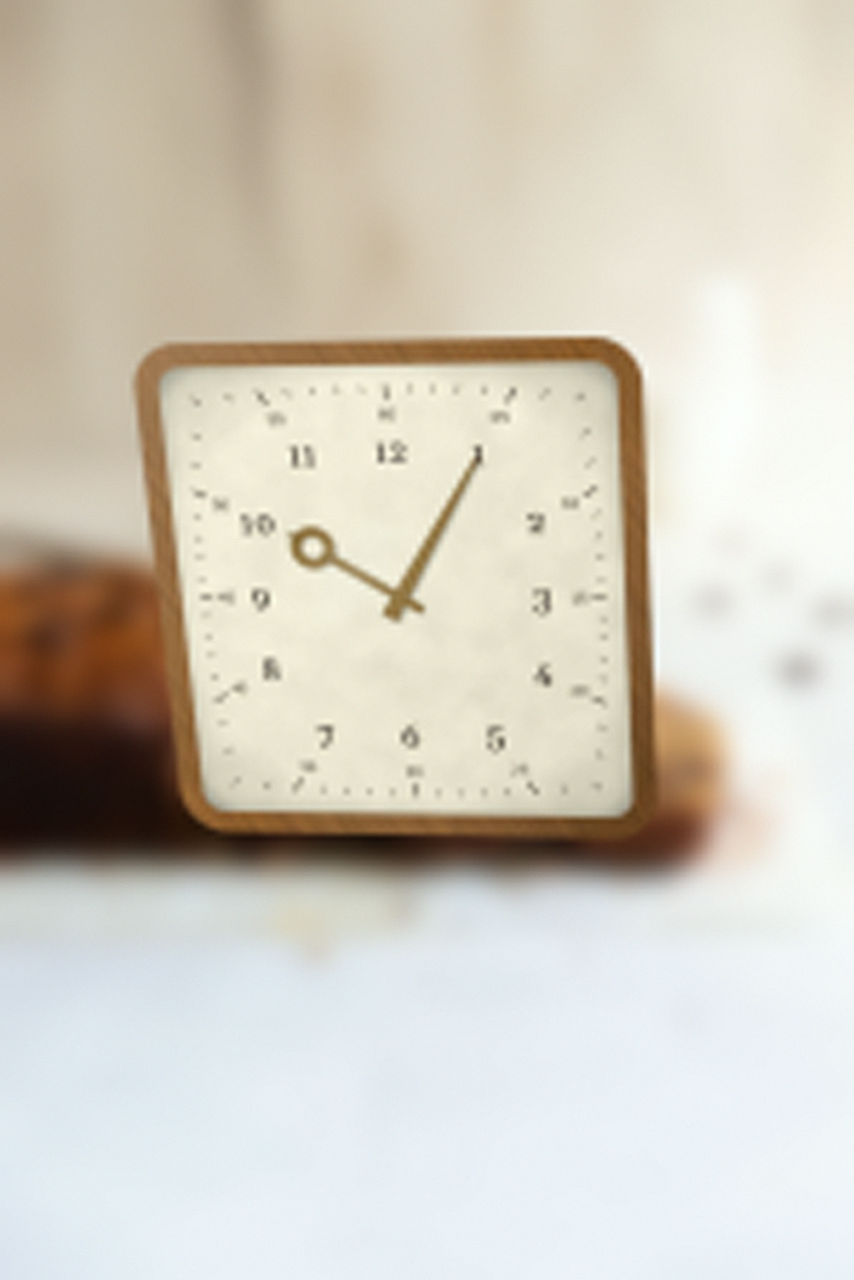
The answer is 10:05
